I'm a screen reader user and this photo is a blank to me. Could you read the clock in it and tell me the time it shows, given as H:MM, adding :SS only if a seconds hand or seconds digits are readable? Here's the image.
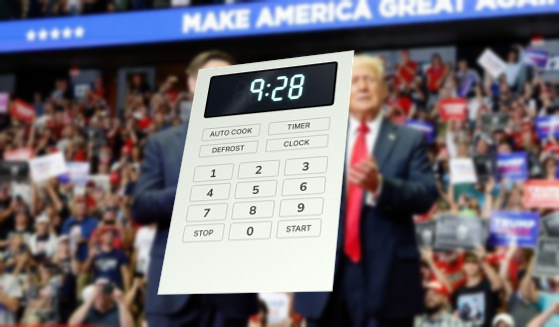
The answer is 9:28
